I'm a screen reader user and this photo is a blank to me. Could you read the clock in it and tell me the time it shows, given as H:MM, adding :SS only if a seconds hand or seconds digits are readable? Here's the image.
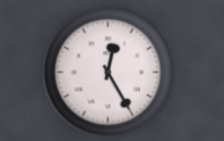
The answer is 12:25
